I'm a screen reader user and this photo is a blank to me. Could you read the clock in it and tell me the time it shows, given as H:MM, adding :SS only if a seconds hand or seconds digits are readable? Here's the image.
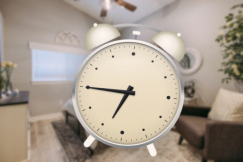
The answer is 6:45
